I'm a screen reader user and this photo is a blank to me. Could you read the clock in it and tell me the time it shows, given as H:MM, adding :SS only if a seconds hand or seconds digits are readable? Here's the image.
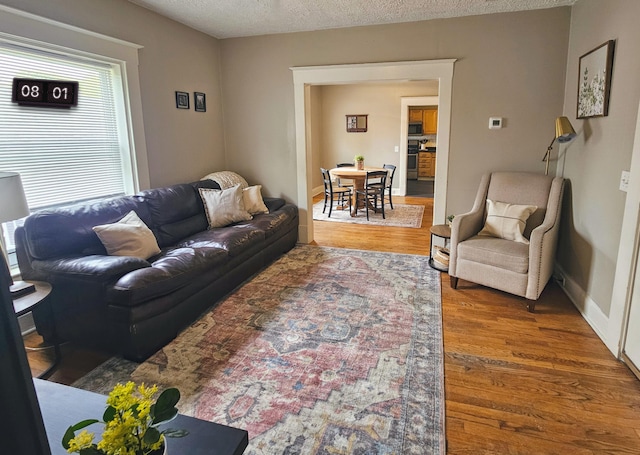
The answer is 8:01
